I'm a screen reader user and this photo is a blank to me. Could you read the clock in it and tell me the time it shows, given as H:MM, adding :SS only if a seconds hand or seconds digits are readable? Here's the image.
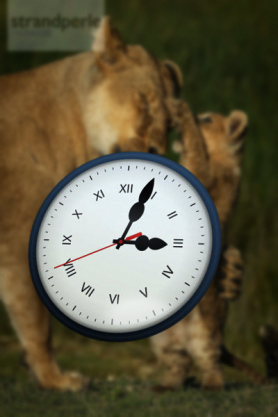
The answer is 3:03:41
